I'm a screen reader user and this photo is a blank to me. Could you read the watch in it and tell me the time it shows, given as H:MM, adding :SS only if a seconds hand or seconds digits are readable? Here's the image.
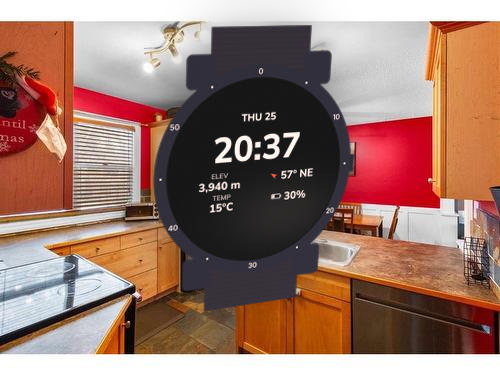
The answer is 20:37
